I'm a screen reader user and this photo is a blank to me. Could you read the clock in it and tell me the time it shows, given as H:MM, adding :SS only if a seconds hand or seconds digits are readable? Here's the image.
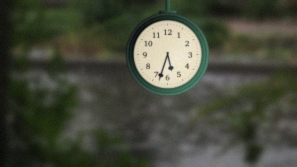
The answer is 5:33
